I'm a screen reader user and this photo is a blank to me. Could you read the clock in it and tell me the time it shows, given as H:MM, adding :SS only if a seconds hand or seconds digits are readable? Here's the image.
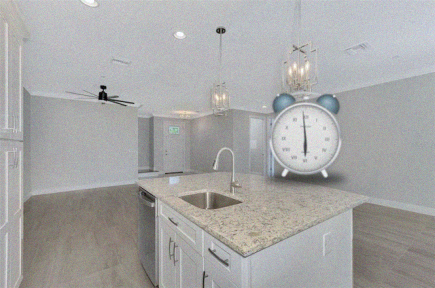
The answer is 5:59
